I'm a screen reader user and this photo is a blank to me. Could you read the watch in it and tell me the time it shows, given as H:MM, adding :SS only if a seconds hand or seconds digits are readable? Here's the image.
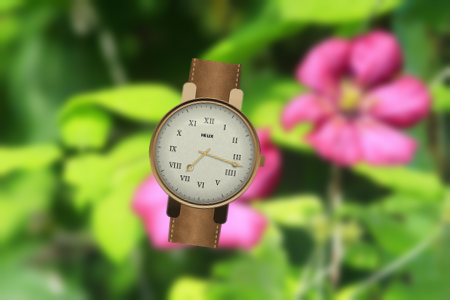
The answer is 7:17
